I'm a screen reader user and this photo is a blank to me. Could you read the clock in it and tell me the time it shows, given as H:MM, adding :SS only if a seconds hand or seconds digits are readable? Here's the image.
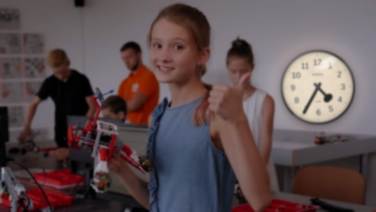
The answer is 4:35
